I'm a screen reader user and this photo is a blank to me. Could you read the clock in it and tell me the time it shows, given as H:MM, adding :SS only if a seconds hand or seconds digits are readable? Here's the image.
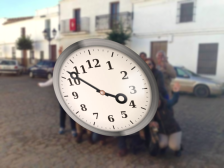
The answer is 3:52
